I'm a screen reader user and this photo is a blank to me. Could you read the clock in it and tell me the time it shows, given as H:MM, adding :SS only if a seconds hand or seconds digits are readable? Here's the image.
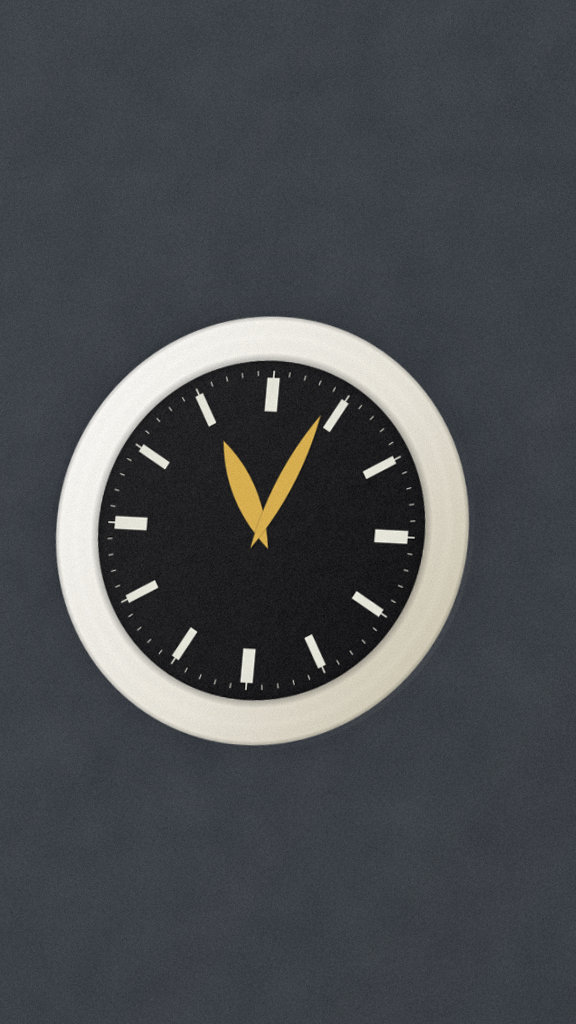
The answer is 11:04
